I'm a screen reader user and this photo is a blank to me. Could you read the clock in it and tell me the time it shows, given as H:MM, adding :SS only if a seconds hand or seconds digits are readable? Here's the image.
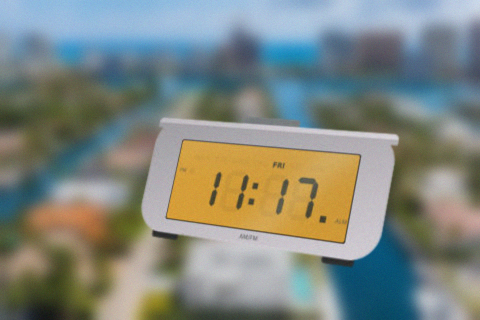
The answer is 11:17
